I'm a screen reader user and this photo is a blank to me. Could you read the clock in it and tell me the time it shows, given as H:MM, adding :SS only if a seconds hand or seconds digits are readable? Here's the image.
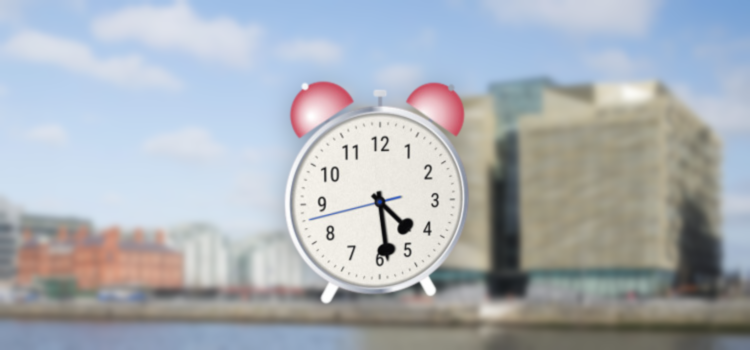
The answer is 4:28:43
